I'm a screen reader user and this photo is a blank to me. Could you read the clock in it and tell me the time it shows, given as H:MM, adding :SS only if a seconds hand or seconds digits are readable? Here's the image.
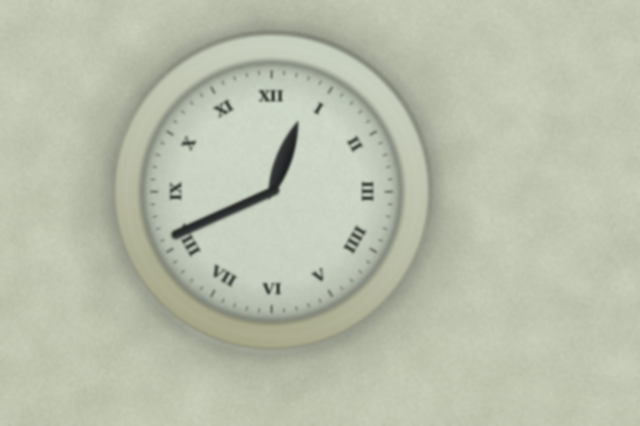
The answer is 12:41
